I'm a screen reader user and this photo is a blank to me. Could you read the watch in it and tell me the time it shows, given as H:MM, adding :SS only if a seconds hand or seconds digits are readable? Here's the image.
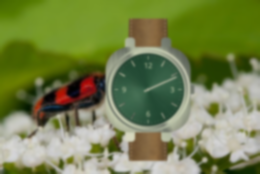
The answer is 2:11
